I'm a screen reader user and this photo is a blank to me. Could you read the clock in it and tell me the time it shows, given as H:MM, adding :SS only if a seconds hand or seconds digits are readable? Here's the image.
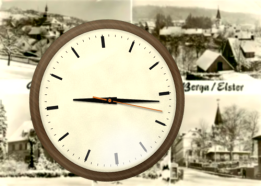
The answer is 9:16:18
